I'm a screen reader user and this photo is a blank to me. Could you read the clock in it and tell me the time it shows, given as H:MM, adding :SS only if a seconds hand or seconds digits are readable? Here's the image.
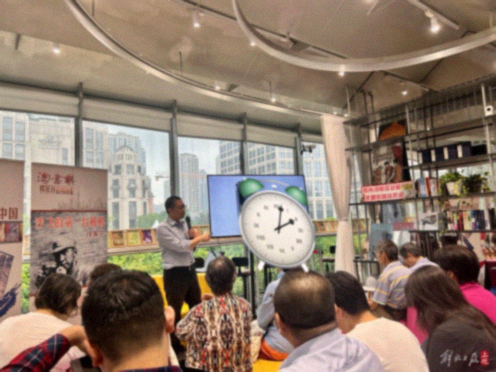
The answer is 2:02
